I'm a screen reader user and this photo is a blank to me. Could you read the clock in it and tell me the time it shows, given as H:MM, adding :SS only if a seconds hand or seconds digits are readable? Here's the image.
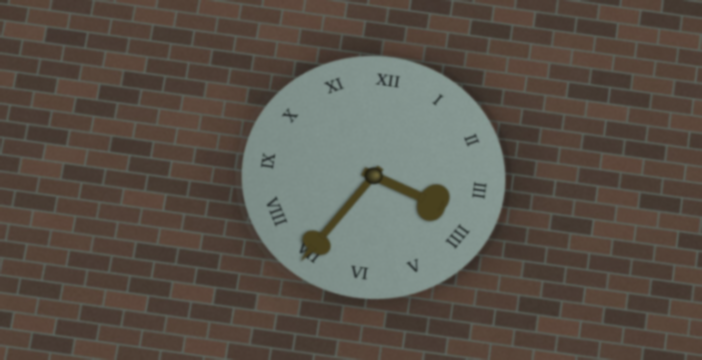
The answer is 3:35
